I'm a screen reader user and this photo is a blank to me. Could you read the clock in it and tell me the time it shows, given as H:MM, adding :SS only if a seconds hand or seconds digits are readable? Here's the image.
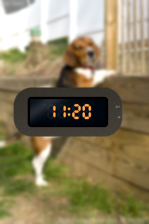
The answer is 11:20
